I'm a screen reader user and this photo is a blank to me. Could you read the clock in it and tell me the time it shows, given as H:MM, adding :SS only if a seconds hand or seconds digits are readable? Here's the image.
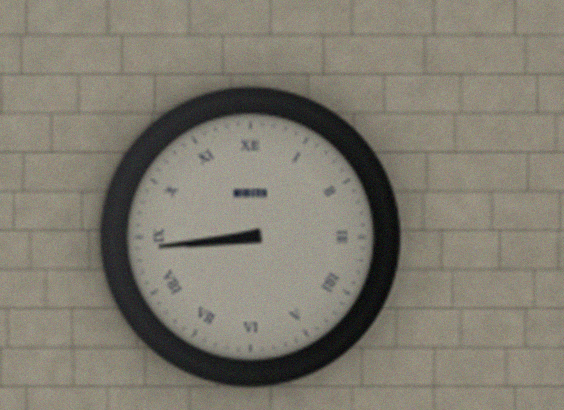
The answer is 8:44
